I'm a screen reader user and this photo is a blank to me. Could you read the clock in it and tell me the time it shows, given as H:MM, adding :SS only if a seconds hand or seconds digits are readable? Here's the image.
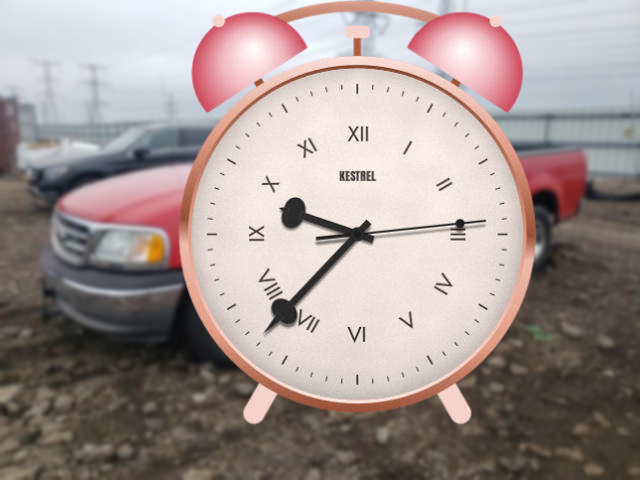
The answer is 9:37:14
